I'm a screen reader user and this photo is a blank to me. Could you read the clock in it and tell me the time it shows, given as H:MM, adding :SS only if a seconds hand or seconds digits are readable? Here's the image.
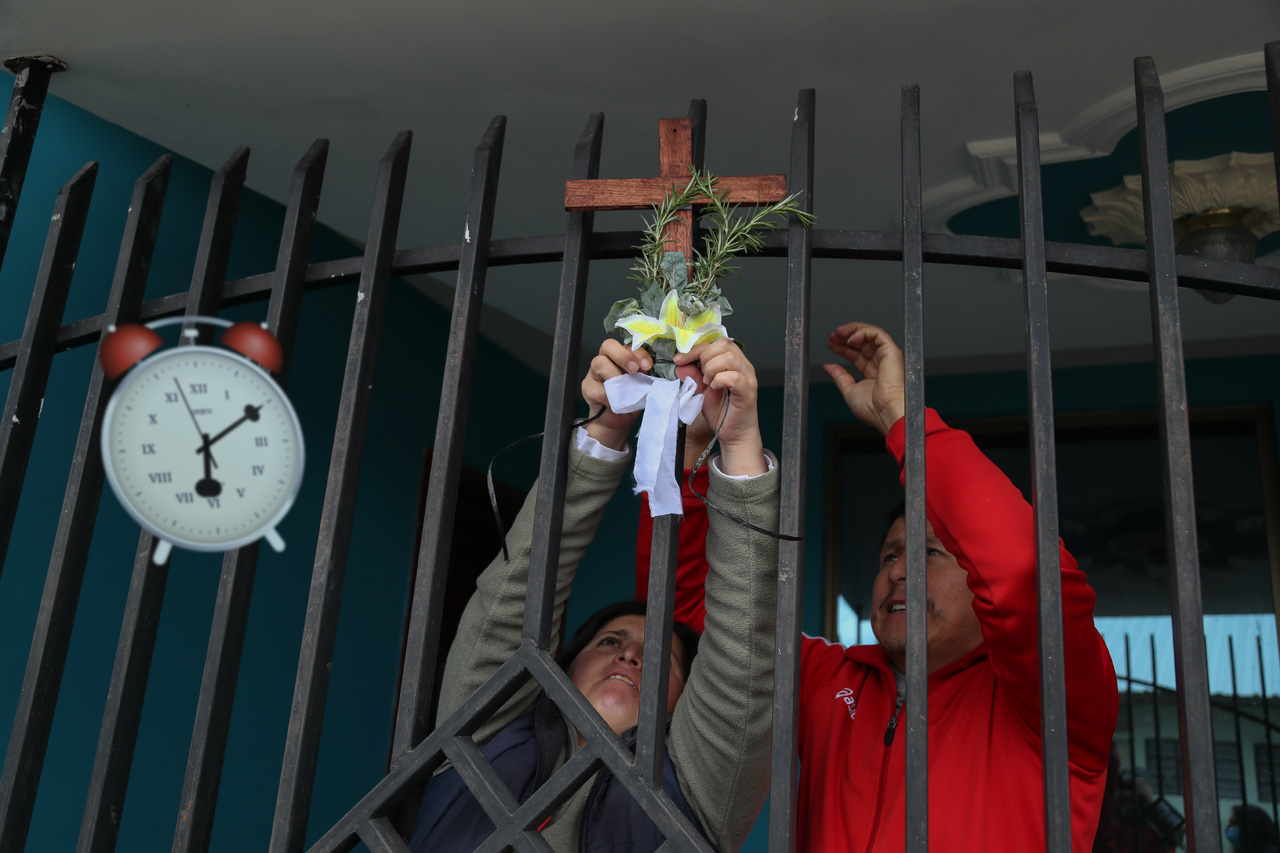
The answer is 6:09:57
